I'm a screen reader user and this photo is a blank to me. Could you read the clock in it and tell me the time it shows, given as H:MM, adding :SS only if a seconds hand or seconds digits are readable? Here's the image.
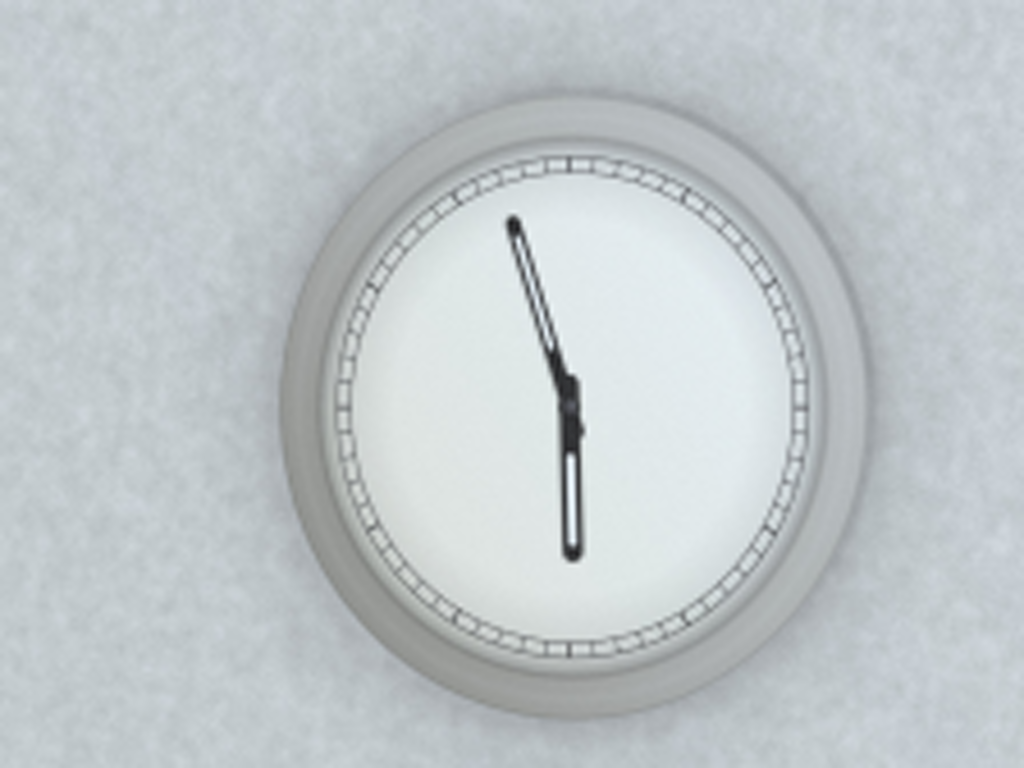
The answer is 5:57
